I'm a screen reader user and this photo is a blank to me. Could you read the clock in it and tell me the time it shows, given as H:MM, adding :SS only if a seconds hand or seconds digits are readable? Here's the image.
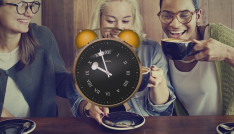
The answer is 9:57
